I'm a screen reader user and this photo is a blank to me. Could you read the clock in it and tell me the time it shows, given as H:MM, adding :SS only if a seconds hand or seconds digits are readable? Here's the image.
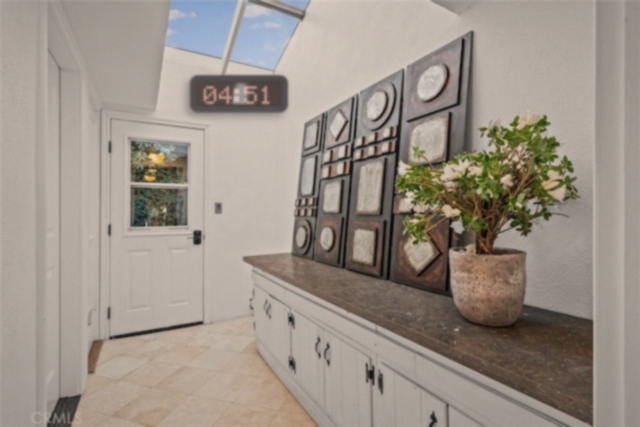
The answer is 4:51
